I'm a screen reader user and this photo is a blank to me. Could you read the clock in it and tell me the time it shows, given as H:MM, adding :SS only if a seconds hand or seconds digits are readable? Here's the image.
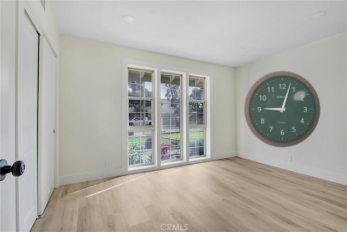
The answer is 9:03
